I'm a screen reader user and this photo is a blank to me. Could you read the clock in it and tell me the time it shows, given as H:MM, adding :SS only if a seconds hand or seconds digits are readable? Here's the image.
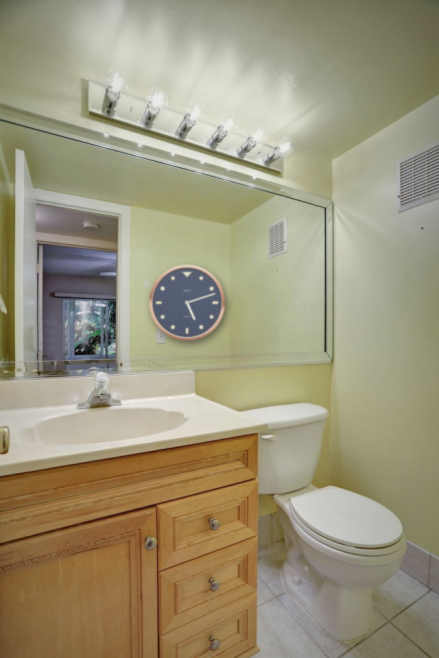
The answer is 5:12
